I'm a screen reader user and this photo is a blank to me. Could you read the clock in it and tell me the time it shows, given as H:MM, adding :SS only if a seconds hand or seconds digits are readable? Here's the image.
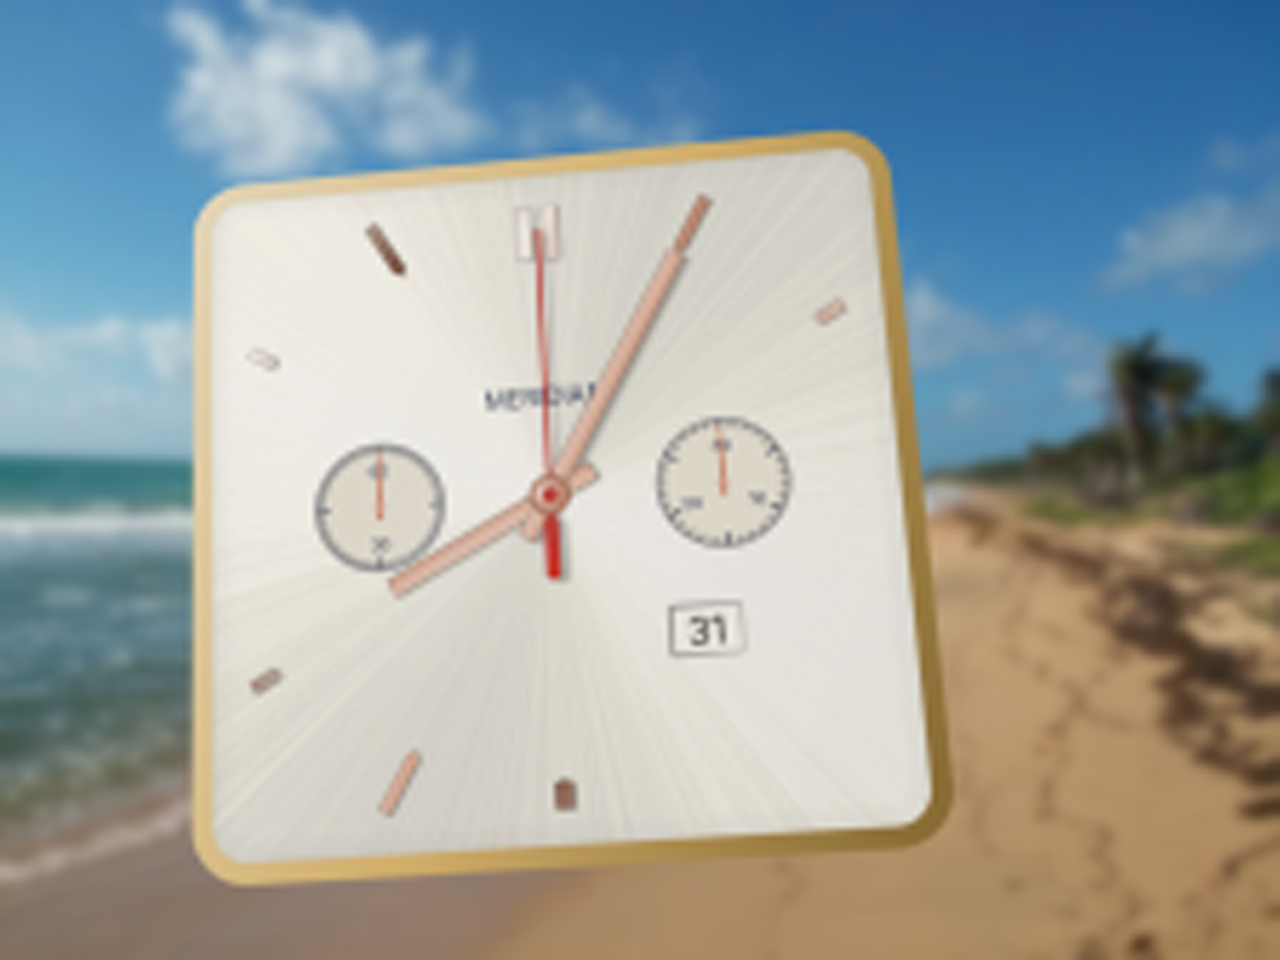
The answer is 8:05
